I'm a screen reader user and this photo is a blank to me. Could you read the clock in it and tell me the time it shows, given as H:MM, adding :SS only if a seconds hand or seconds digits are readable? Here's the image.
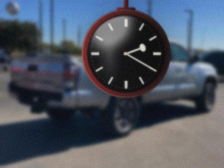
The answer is 2:20
